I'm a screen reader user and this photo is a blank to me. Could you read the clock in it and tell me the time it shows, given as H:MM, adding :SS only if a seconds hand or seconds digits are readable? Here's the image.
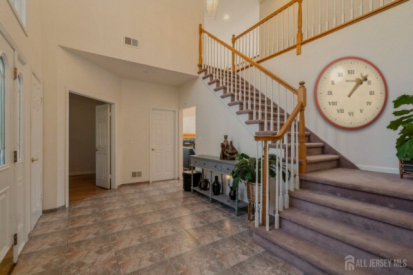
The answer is 1:07
